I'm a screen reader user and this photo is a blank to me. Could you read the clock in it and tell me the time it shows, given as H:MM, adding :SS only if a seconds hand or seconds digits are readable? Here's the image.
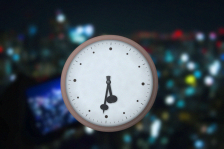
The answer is 5:31
